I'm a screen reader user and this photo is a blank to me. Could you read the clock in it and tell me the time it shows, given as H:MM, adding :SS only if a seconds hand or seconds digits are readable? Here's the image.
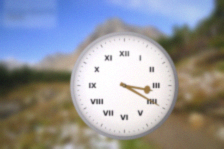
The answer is 3:20
